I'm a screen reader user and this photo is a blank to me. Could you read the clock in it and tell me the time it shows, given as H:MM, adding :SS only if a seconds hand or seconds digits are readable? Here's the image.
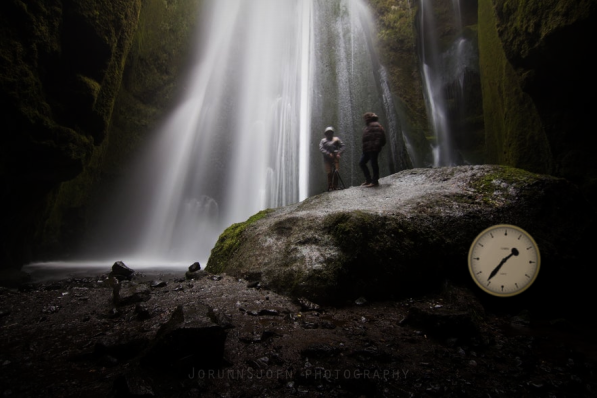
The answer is 1:36
